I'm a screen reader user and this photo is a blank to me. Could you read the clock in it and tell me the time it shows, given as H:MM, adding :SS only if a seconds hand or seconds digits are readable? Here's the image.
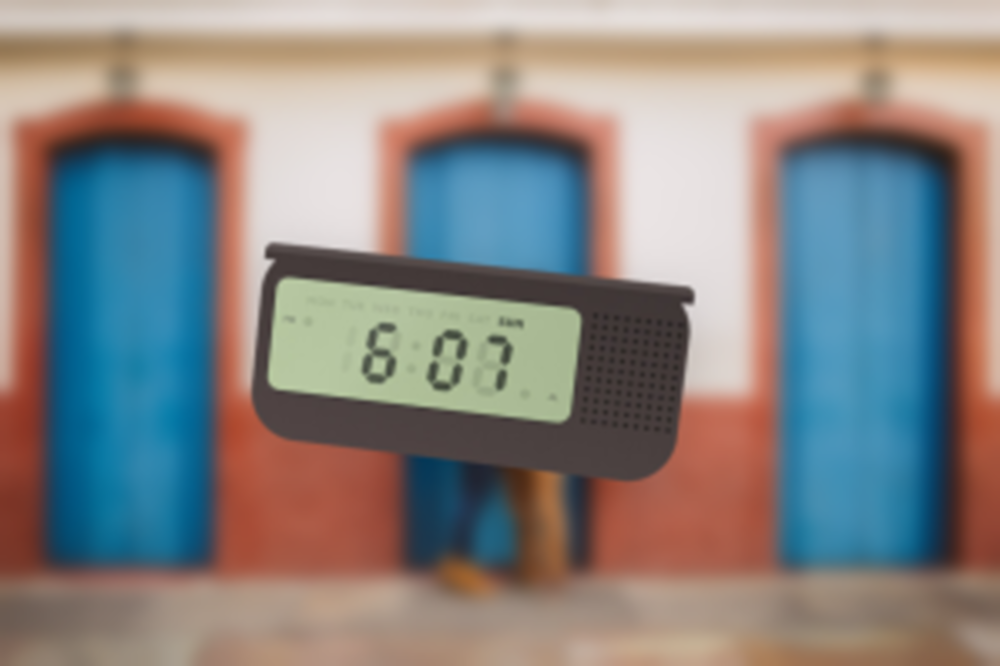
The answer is 6:07
